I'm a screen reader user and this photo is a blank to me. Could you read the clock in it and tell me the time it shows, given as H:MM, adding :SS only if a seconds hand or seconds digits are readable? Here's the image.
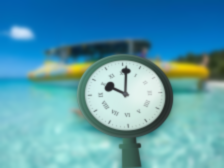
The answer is 10:01
